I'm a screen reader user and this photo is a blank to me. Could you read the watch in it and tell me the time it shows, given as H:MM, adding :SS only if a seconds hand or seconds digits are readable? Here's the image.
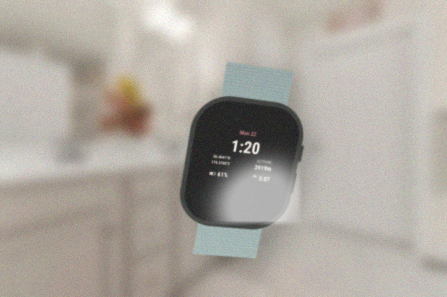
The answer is 1:20
